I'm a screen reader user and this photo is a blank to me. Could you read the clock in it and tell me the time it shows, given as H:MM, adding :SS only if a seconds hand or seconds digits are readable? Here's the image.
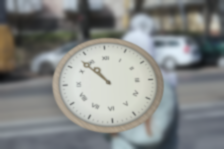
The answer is 10:53
